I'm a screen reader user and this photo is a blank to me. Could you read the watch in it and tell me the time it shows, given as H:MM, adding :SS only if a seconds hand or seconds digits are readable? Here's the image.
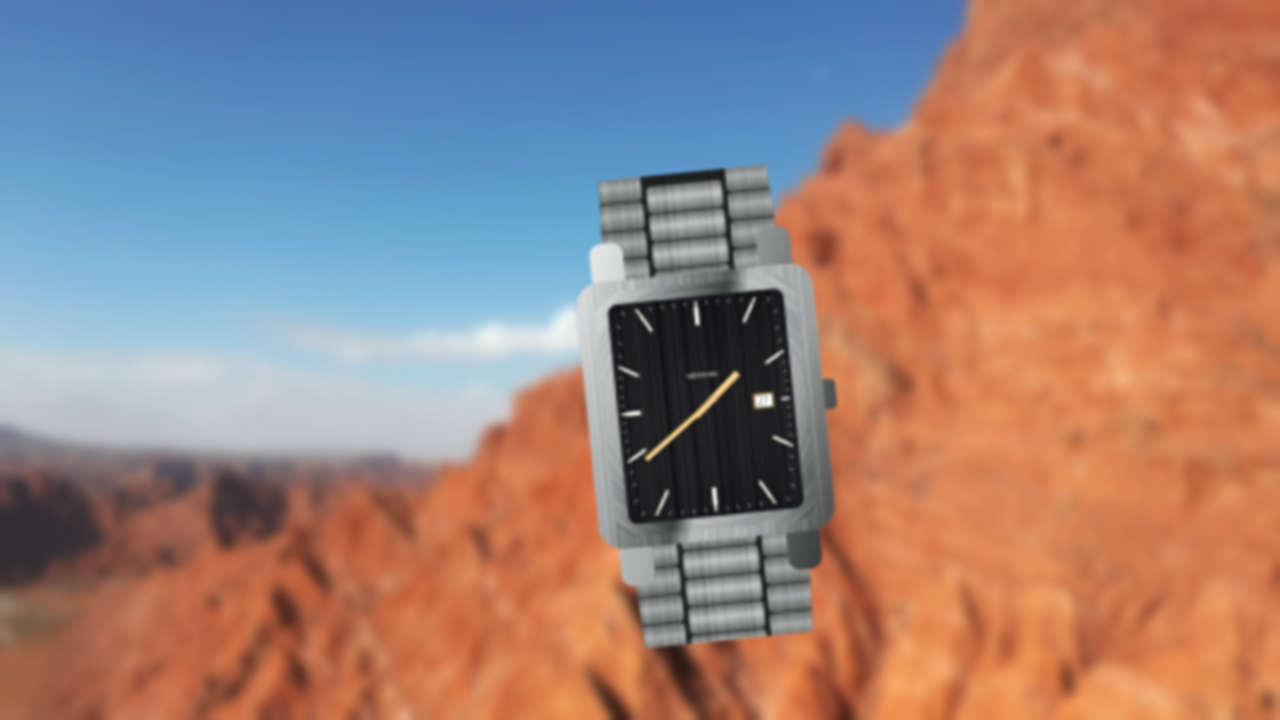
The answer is 1:39
